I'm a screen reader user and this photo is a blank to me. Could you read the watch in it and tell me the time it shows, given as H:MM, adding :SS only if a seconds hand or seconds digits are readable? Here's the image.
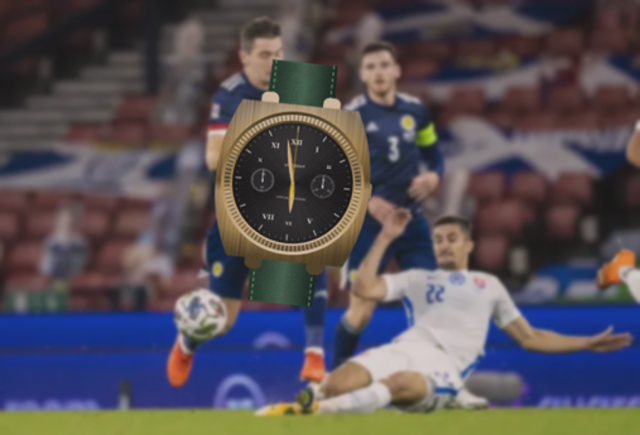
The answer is 5:58
